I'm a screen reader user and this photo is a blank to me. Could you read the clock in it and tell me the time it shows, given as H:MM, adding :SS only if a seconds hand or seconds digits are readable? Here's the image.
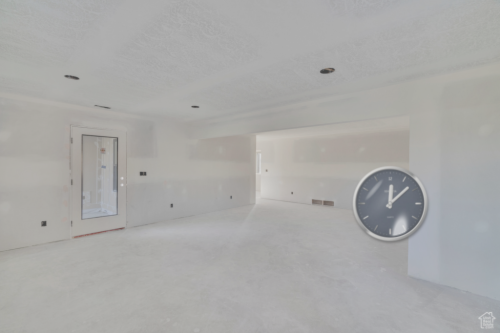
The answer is 12:08
